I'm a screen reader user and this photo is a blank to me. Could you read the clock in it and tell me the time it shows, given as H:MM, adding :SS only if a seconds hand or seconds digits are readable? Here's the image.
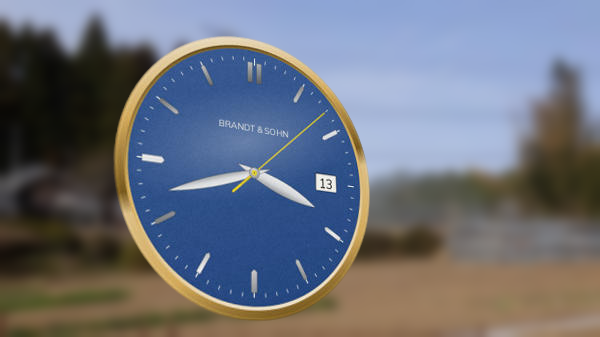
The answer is 3:42:08
